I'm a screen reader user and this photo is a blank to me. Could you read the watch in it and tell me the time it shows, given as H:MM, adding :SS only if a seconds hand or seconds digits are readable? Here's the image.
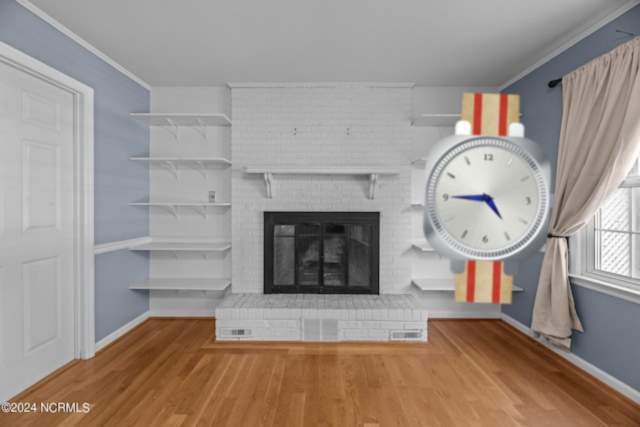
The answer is 4:45
